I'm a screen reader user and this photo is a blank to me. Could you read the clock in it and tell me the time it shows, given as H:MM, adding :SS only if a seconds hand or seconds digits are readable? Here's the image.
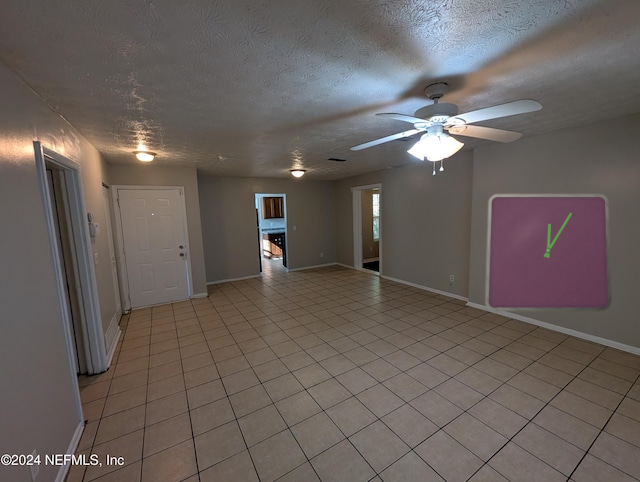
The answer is 12:05
